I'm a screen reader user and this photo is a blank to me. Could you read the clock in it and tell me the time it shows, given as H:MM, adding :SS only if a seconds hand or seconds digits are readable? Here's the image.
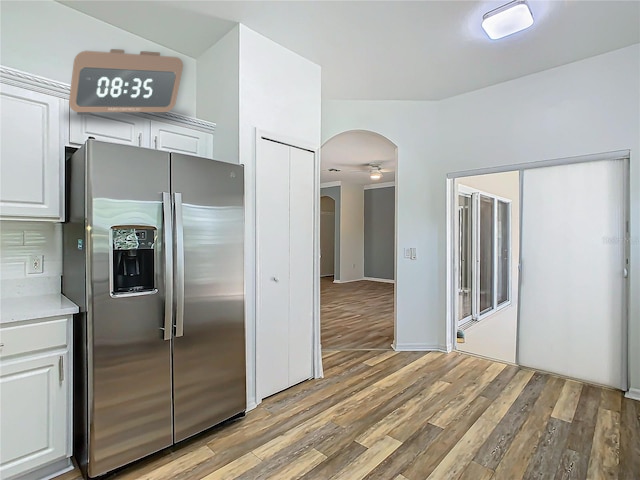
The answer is 8:35
